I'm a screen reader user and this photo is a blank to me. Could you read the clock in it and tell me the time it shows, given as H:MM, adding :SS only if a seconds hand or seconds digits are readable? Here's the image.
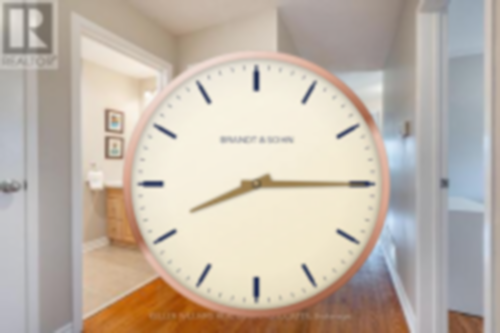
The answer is 8:15
